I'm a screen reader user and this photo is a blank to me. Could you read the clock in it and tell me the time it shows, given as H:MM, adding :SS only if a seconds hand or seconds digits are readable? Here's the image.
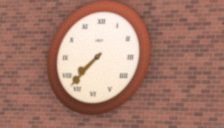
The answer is 7:37
